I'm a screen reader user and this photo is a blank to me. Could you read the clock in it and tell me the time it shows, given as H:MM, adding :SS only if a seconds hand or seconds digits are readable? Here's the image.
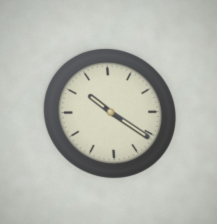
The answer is 10:21
